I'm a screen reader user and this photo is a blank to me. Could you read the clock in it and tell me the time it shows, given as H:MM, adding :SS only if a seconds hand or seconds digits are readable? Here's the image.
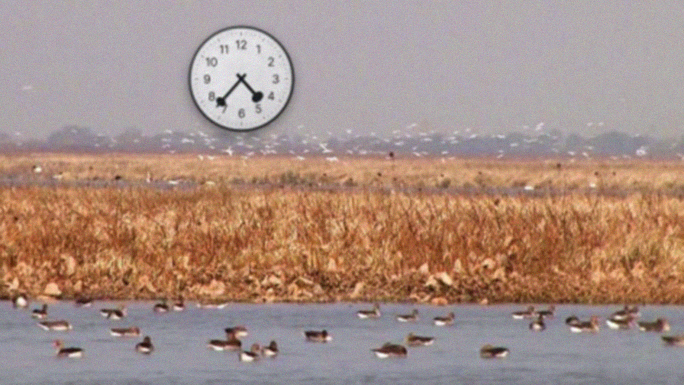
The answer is 4:37
